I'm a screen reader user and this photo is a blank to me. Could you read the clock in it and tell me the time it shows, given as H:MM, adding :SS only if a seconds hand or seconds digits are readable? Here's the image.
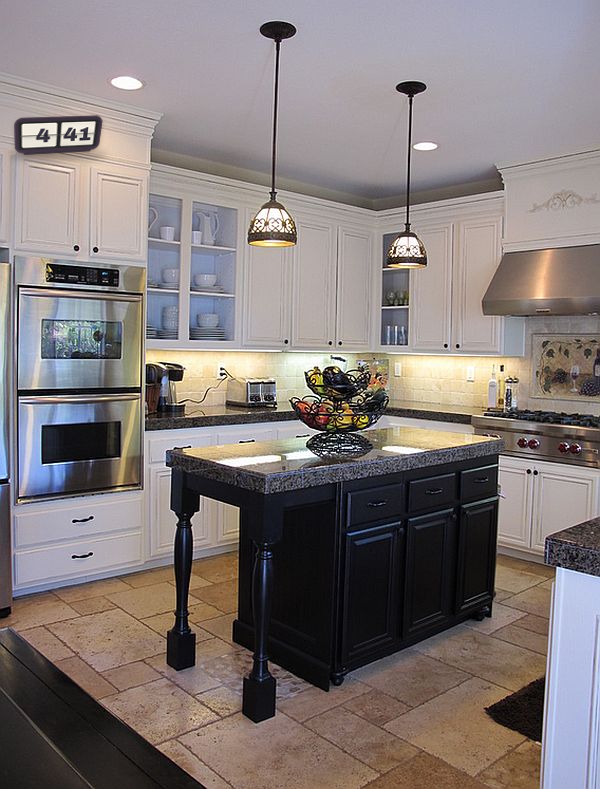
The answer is 4:41
